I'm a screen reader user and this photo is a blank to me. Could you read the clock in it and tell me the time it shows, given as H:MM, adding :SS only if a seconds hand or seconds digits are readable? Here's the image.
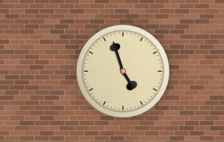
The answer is 4:57
